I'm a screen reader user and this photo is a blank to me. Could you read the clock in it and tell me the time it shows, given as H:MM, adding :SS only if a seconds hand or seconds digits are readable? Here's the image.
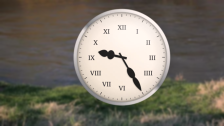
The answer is 9:25
